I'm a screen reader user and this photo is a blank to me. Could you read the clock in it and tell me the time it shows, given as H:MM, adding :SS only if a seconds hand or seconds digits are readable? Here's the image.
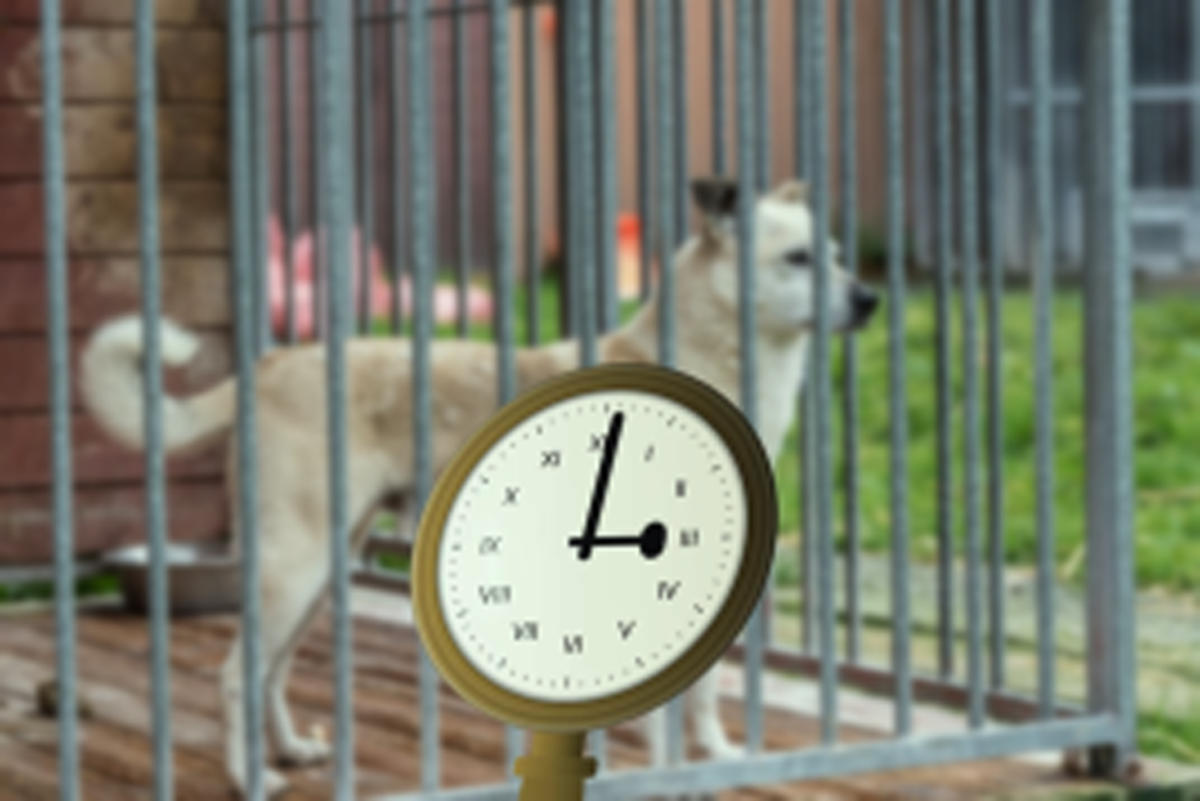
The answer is 3:01
